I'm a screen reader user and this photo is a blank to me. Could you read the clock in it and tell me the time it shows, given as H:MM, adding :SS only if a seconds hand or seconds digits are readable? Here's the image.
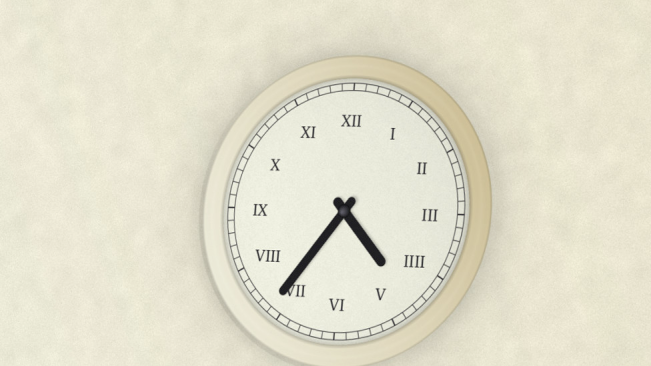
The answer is 4:36
